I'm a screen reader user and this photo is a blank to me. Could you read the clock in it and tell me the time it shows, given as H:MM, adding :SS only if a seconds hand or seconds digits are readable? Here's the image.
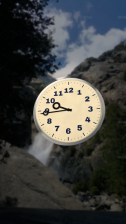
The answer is 9:44
